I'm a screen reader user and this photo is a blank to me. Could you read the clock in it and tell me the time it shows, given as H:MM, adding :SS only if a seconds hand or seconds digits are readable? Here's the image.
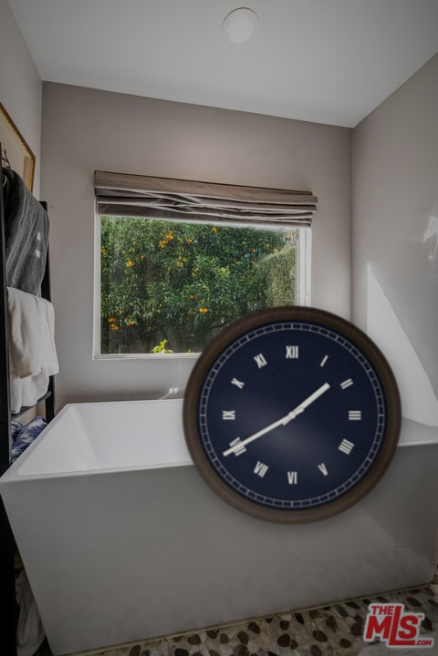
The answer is 1:40
